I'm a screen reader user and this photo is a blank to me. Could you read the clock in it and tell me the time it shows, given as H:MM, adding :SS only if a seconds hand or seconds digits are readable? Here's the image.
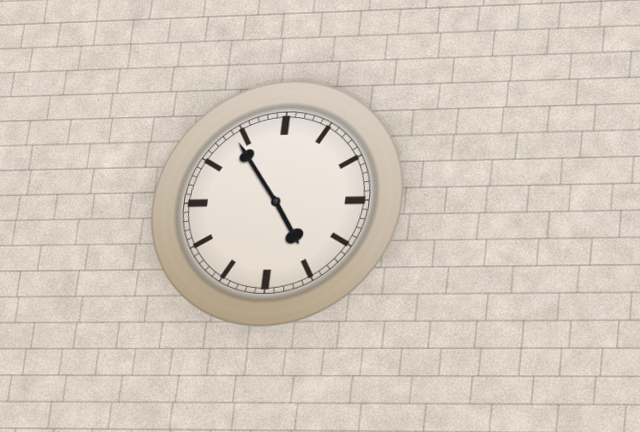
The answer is 4:54
